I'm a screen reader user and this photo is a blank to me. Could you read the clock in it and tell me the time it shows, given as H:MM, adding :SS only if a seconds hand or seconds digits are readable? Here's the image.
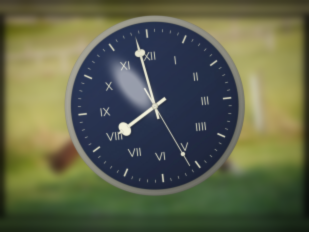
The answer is 7:58:26
